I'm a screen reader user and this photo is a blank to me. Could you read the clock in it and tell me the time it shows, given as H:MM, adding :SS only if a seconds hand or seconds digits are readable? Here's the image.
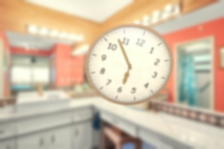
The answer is 5:53
